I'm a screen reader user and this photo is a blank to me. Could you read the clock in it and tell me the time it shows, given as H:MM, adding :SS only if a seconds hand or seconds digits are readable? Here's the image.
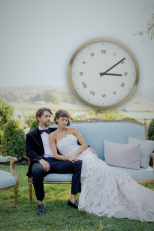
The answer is 3:09
